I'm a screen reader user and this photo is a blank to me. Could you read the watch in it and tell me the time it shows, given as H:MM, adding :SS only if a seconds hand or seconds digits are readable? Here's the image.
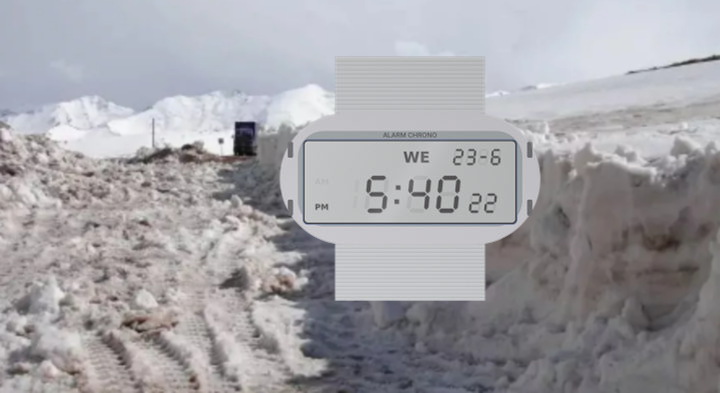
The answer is 5:40:22
